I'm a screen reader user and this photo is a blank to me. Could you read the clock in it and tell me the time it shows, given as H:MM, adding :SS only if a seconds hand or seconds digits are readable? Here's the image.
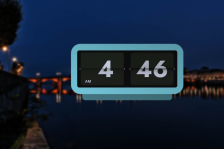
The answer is 4:46
